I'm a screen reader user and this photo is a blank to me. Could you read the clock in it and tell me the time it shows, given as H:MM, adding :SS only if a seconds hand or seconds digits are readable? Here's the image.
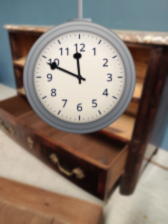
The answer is 11:49
